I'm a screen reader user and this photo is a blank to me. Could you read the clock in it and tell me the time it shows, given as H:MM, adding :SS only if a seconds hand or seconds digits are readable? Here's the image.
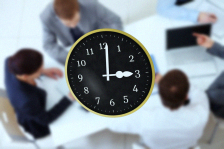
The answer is 3:01
